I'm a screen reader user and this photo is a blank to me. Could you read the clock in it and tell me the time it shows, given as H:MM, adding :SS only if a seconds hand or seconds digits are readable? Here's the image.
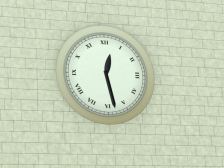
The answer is 12:28
